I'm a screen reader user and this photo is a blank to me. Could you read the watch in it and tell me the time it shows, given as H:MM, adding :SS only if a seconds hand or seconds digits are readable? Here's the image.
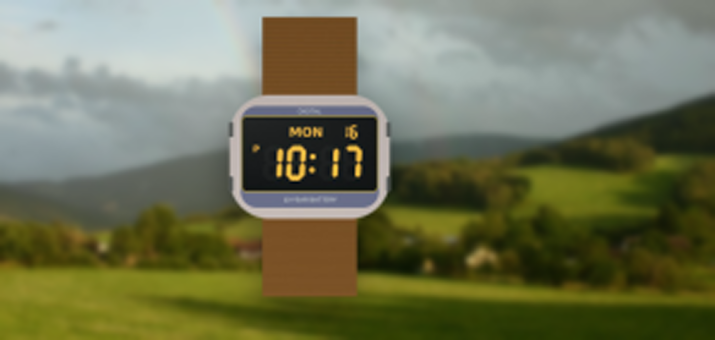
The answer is 10:17
